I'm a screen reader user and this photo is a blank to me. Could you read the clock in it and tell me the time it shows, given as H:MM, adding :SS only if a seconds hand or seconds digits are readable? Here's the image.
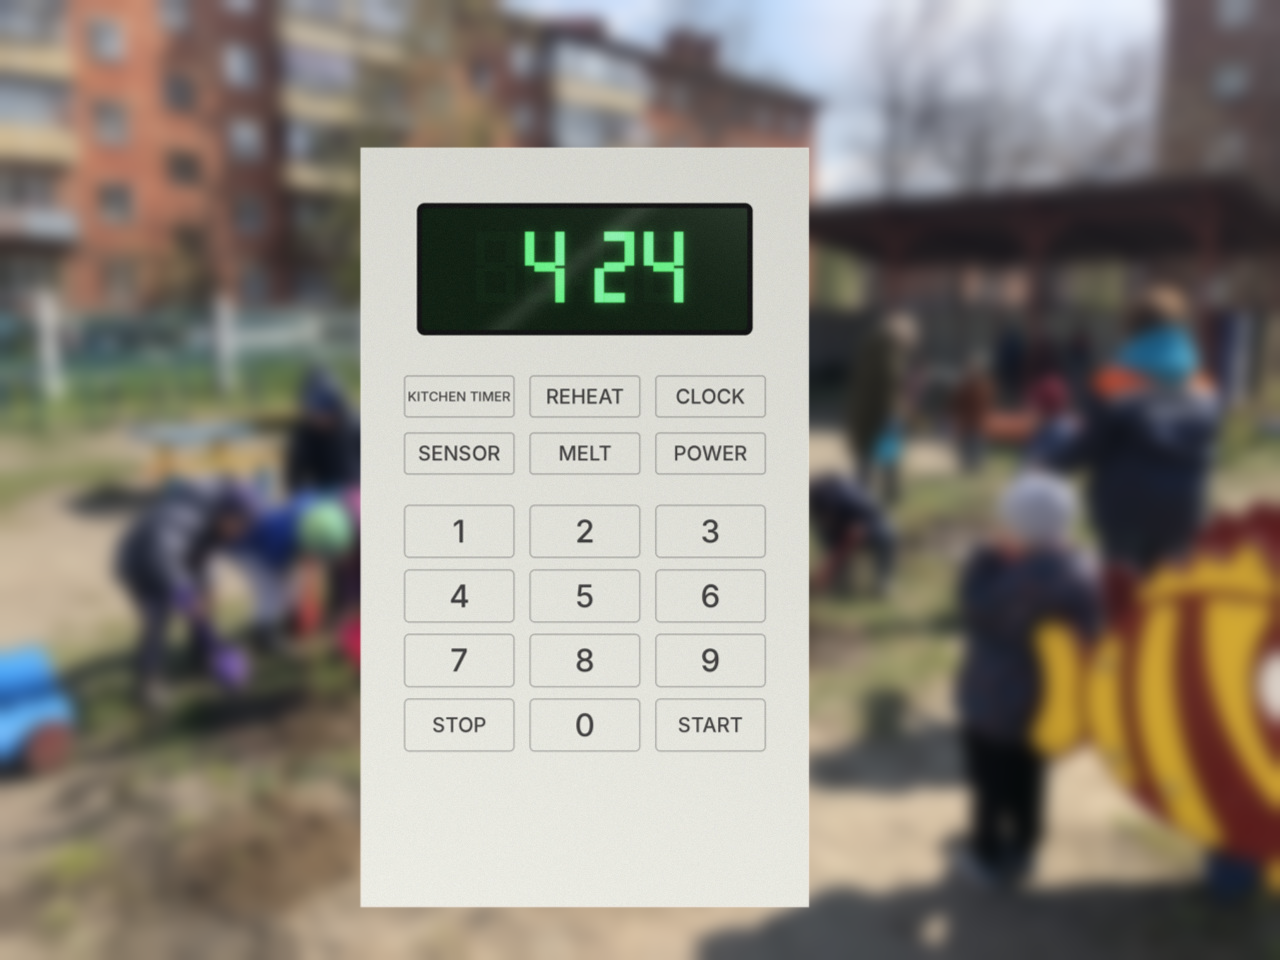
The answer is 4:24
